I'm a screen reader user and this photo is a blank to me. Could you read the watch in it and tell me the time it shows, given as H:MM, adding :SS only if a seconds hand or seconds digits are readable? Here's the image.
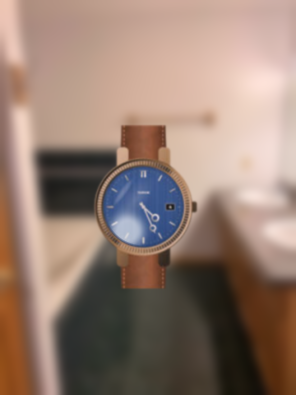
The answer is 4:26
